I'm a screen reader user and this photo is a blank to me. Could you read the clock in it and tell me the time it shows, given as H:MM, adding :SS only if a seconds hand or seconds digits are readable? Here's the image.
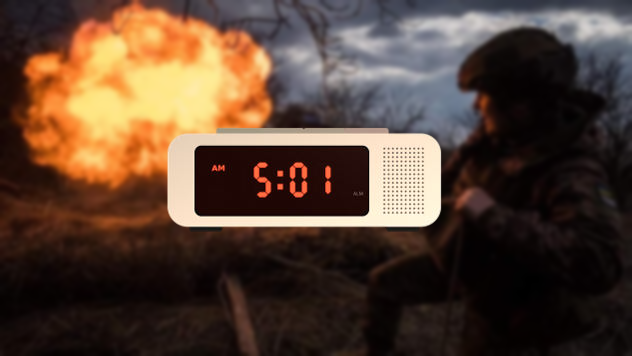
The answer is 5:01
